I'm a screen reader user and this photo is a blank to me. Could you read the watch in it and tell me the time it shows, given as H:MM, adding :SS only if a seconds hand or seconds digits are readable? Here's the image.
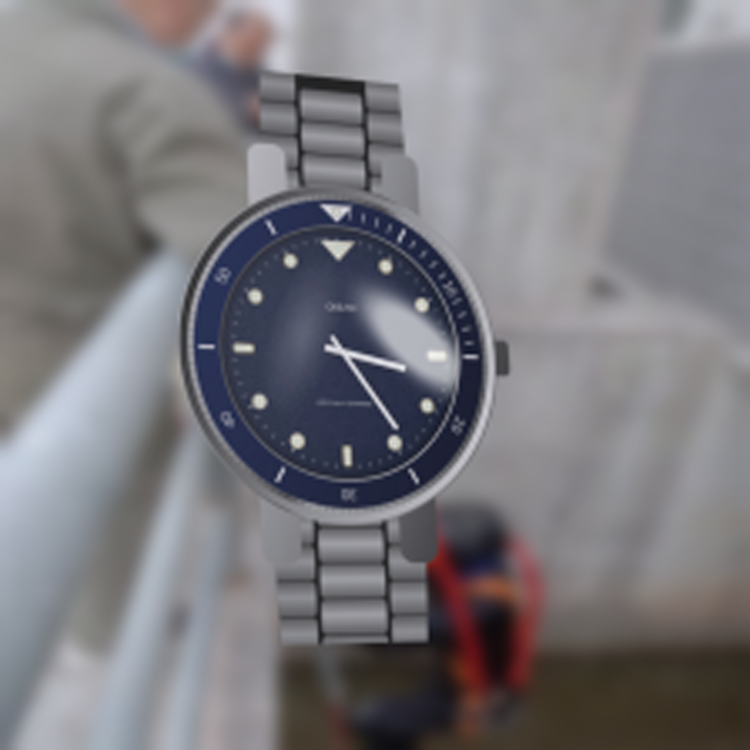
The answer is 3:24
